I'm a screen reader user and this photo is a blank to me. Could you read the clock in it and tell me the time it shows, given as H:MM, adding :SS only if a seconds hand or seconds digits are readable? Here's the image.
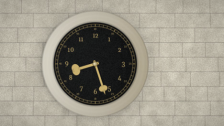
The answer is 8:27
